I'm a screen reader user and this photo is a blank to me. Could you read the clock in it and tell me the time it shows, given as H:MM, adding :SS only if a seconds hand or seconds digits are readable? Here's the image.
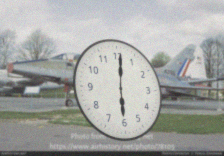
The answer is 6:01
